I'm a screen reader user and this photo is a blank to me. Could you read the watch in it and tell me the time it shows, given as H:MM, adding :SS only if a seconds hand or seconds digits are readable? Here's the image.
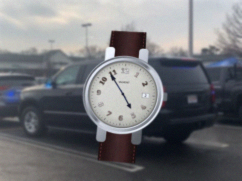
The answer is 4:54
